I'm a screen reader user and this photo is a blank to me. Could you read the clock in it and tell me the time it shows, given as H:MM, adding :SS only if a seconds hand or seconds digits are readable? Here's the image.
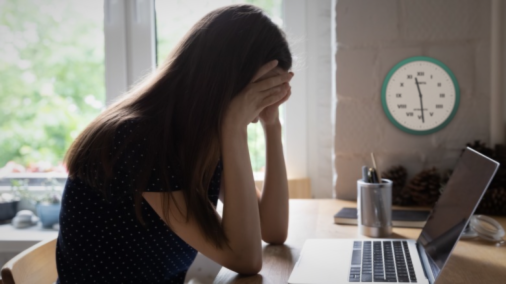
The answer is 11:29
